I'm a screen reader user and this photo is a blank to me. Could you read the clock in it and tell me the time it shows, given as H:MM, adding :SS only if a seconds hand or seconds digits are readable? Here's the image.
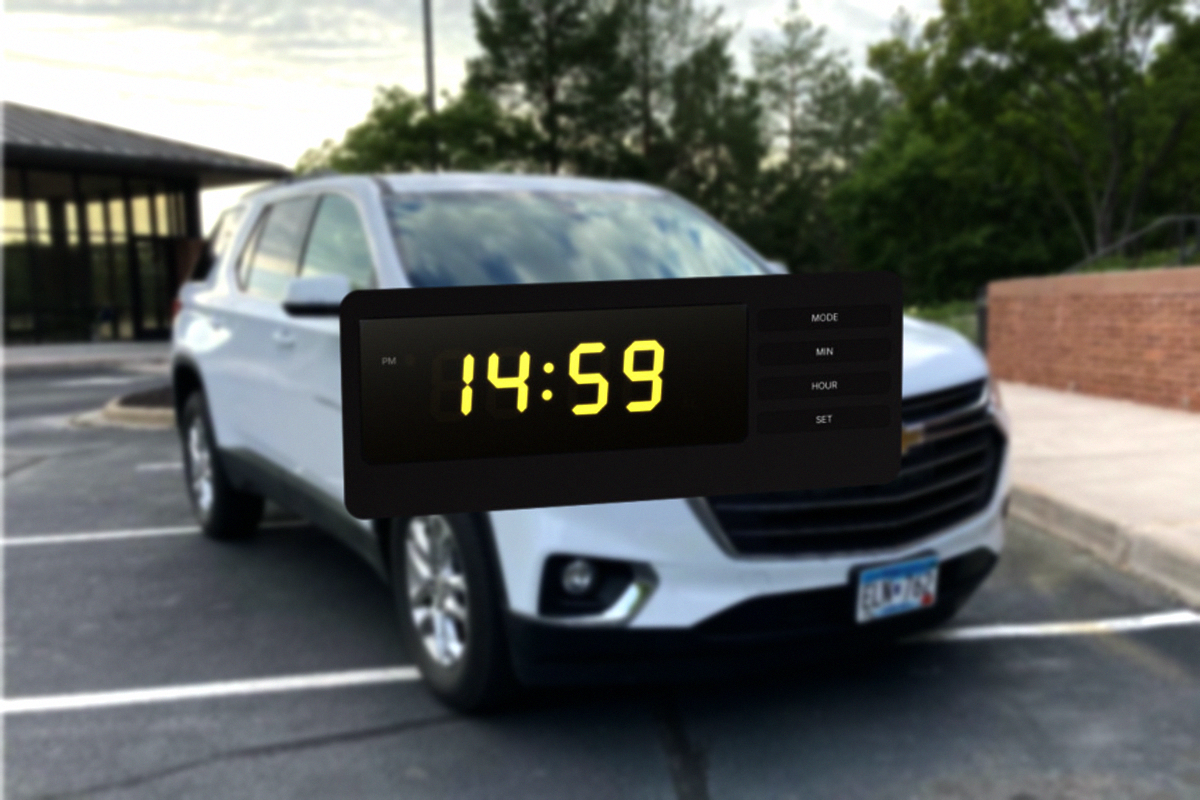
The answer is 14:59
